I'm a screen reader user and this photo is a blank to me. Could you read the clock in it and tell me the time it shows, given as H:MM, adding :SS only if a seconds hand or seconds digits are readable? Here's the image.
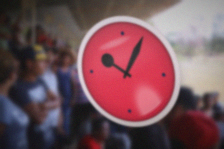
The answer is 10:05
